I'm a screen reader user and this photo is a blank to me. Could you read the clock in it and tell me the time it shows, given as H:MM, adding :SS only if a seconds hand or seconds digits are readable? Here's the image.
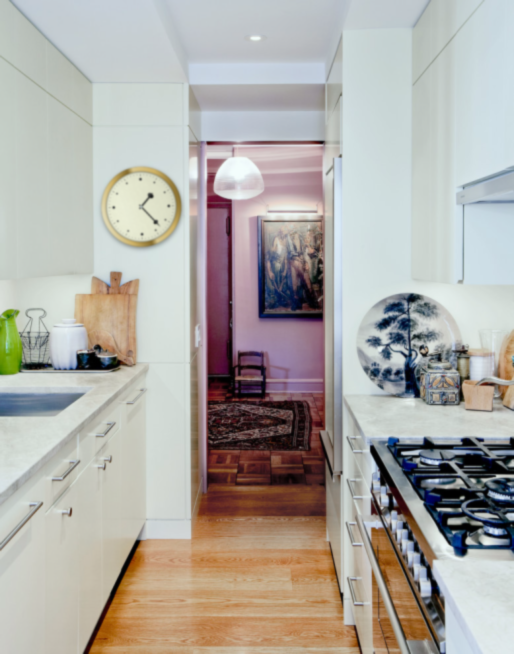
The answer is 1:23
